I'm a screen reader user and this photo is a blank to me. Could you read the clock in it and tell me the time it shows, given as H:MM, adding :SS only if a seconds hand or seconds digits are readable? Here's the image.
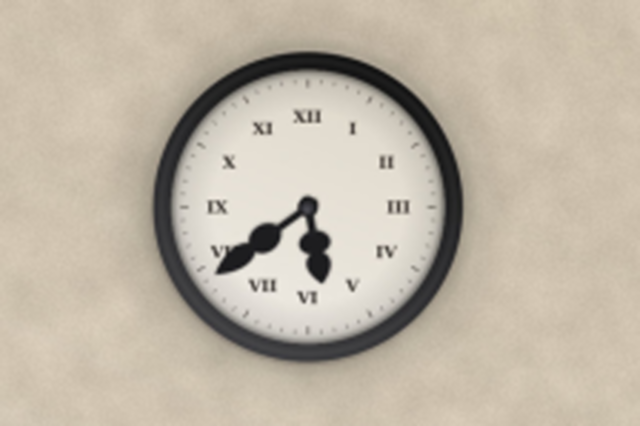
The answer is 5:39
